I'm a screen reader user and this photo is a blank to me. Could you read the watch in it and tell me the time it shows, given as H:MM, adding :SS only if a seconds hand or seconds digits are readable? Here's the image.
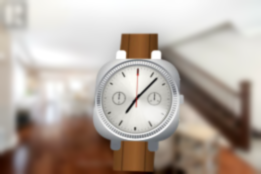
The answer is 7:07
